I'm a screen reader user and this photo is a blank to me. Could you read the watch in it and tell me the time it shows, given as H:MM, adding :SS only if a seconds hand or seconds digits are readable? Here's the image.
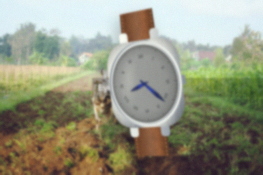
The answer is 8:22
